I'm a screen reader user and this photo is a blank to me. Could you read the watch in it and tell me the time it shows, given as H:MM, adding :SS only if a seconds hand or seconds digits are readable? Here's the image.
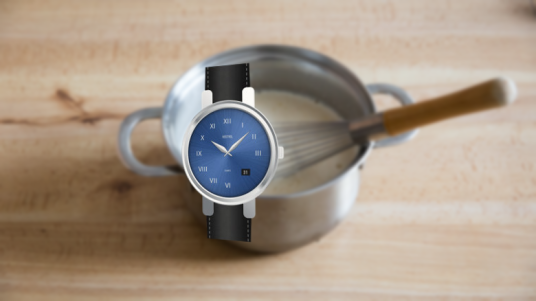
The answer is 10:08
